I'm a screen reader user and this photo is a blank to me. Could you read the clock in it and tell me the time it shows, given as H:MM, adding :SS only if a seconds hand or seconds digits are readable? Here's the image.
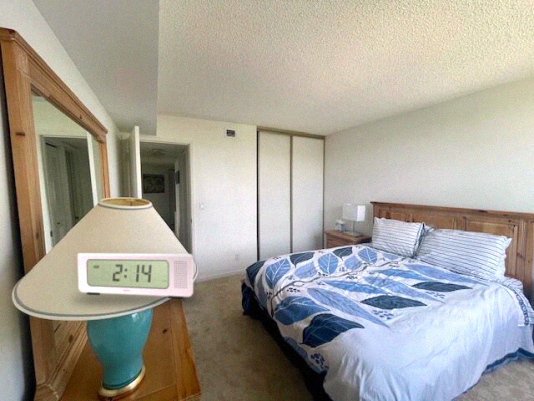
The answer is 2:14
